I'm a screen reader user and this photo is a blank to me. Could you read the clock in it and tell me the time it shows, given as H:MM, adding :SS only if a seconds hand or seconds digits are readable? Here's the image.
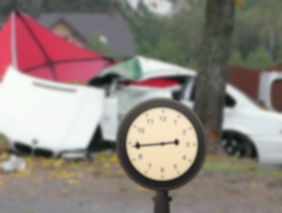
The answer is 2:44
